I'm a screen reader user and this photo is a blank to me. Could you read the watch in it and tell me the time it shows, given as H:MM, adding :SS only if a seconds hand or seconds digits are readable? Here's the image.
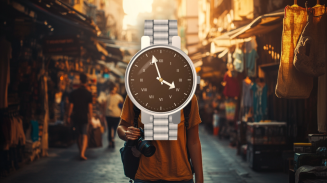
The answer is 3:57
